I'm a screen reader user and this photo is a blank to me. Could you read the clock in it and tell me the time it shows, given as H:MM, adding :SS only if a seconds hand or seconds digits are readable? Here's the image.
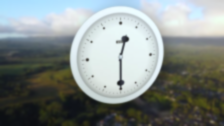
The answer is 12:30
